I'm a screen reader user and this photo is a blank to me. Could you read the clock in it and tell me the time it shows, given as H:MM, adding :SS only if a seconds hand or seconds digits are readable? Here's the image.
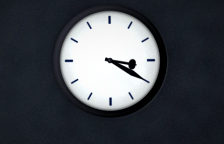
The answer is 3:20
